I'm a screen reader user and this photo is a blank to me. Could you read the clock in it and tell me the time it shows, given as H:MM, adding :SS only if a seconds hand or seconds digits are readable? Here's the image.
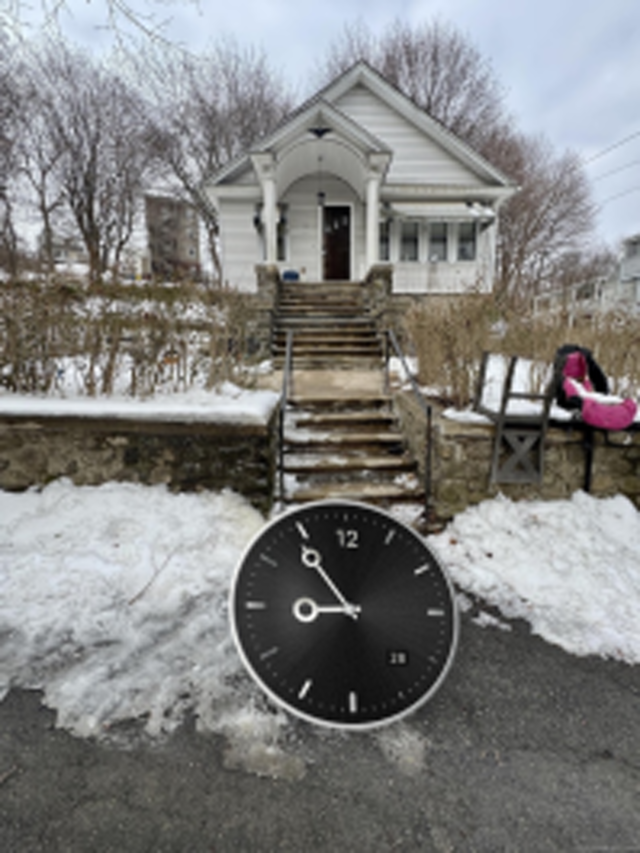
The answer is 8:54
